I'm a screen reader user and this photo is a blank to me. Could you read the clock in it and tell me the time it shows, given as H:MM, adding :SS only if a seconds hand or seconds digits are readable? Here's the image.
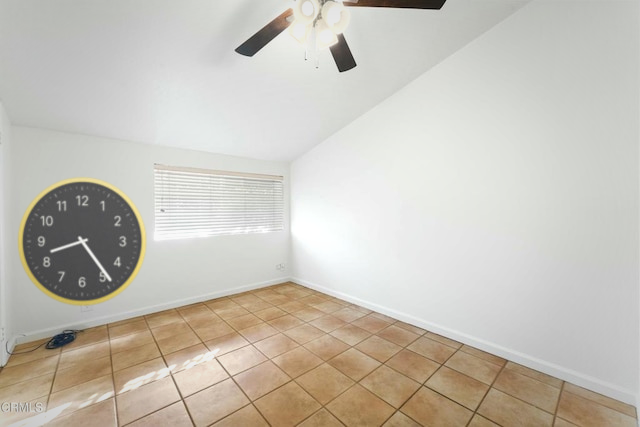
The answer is 8:24
